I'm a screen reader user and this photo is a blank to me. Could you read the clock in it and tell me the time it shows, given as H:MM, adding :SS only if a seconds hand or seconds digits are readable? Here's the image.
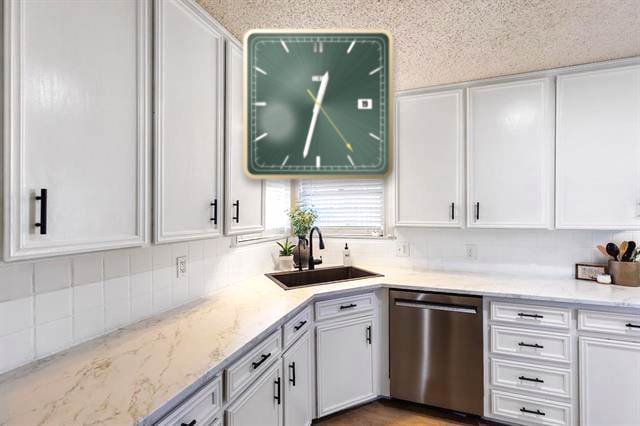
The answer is 12:32:24
